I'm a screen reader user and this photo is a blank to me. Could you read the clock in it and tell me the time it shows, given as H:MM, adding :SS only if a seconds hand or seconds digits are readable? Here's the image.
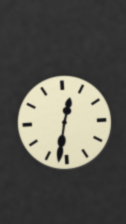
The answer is 12:32
